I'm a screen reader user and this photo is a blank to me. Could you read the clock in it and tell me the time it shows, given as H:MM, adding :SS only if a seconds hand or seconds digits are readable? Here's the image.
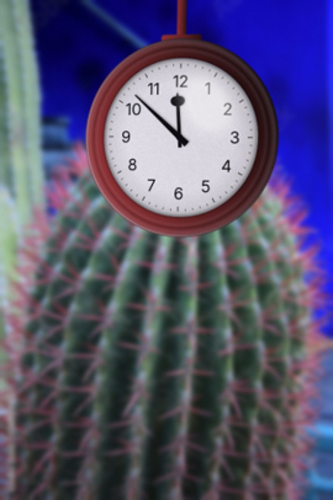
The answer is 11:52
